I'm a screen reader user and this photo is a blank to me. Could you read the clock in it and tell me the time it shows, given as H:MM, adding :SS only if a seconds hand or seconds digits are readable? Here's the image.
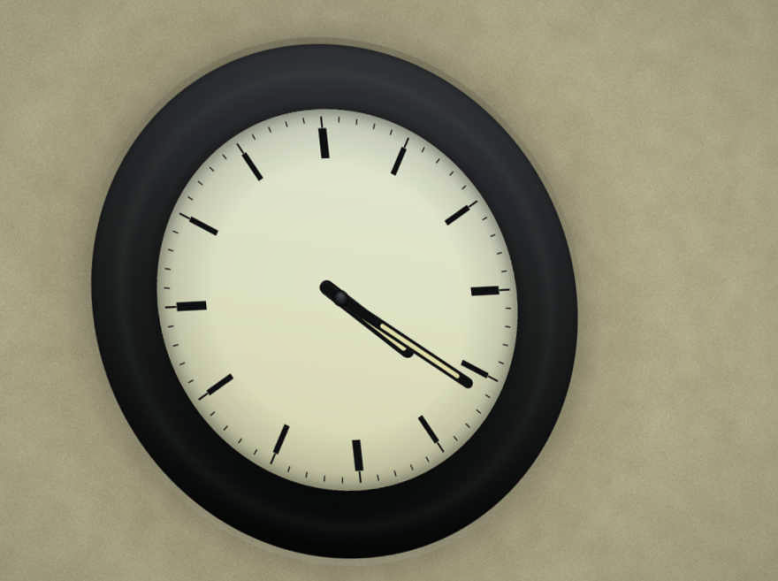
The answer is 4:21
